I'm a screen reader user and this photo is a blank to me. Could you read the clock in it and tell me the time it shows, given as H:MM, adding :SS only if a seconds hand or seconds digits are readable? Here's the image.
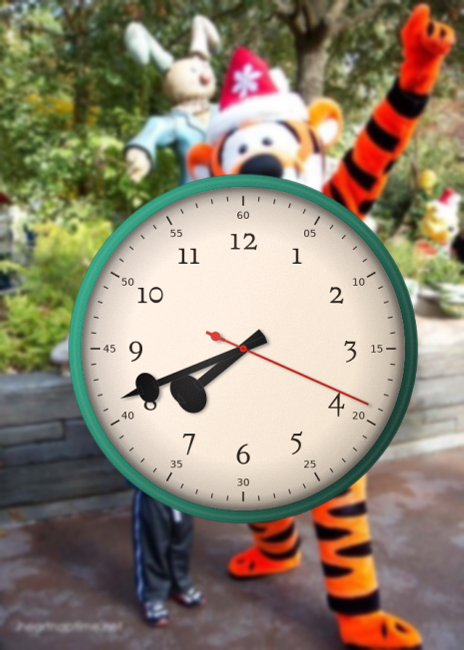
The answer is 7:41:19
